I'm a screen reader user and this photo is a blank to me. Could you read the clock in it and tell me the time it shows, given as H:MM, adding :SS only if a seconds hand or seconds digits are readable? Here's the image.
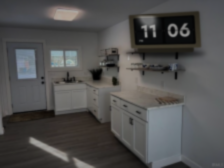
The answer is 11:06
